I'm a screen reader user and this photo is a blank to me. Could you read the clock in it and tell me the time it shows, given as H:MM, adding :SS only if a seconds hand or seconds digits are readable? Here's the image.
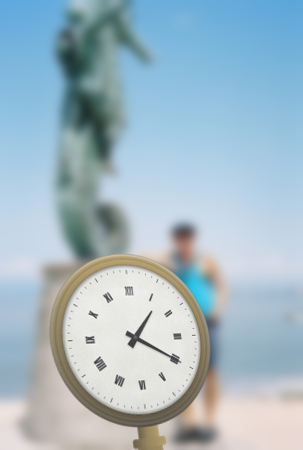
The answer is 1:20
